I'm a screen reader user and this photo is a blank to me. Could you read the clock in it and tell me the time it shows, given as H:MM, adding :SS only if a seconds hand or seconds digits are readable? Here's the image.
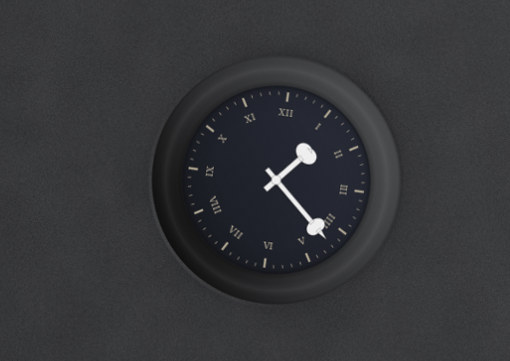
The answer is 1:22
